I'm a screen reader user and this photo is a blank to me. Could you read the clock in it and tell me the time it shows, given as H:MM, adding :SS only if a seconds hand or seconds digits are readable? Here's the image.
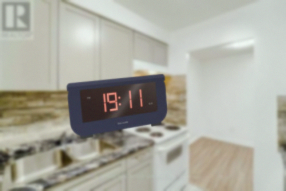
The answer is 19:11
